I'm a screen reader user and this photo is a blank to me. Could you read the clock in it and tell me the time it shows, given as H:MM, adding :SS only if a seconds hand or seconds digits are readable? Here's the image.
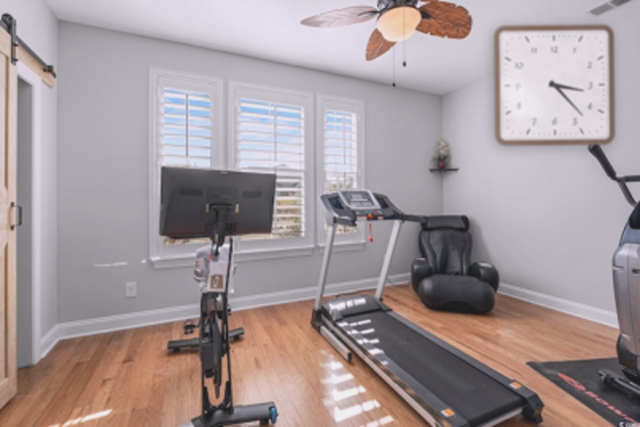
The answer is 3:23
